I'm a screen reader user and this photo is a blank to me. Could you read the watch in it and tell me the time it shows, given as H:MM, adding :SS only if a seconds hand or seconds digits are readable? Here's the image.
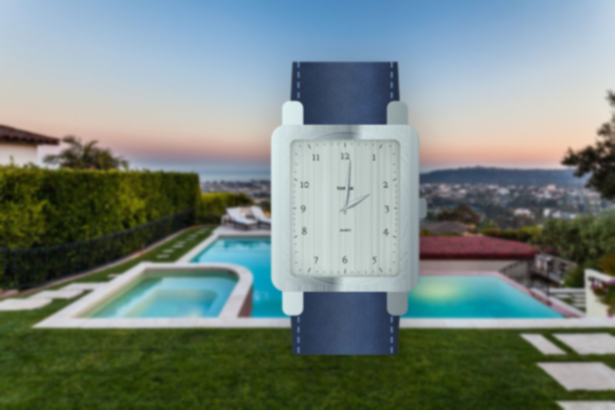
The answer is 2:01
